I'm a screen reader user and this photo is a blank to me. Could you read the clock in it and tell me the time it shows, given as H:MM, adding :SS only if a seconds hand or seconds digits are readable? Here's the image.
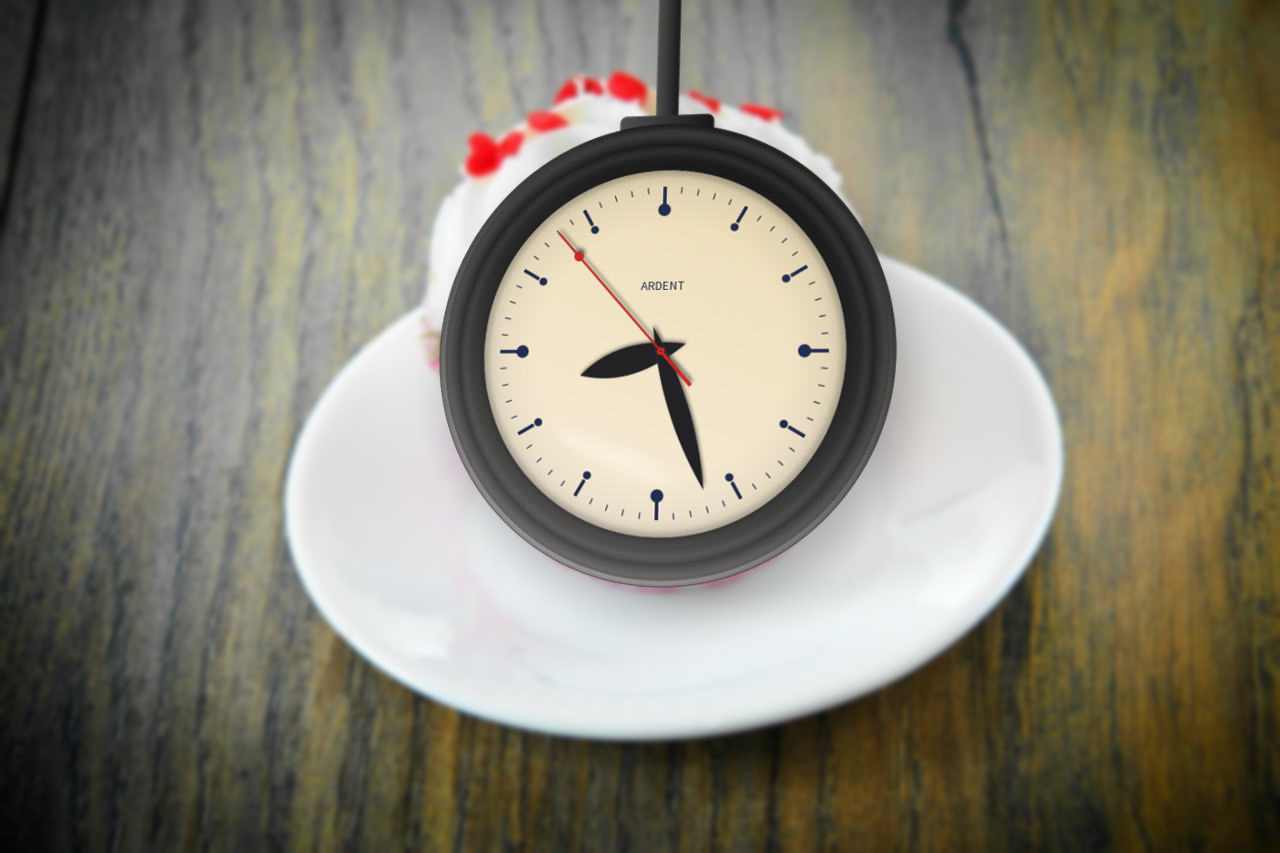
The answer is 8:26:53
